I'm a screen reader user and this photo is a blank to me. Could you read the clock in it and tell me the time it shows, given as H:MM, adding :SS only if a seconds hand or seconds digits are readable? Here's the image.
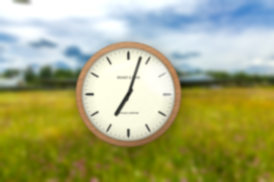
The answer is 7:03
